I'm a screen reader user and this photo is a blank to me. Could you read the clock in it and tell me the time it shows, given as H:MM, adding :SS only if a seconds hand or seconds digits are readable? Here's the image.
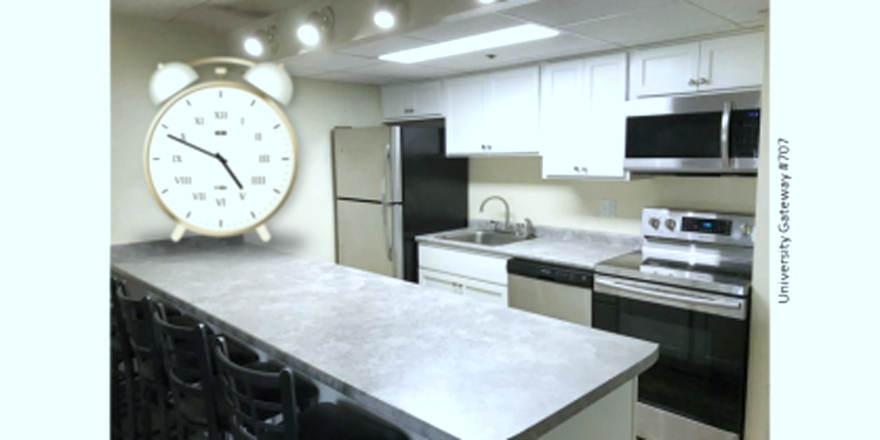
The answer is 4:49
